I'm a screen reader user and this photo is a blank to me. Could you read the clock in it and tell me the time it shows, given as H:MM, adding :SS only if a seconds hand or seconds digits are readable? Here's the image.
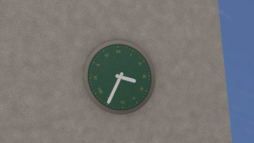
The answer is 3:35
